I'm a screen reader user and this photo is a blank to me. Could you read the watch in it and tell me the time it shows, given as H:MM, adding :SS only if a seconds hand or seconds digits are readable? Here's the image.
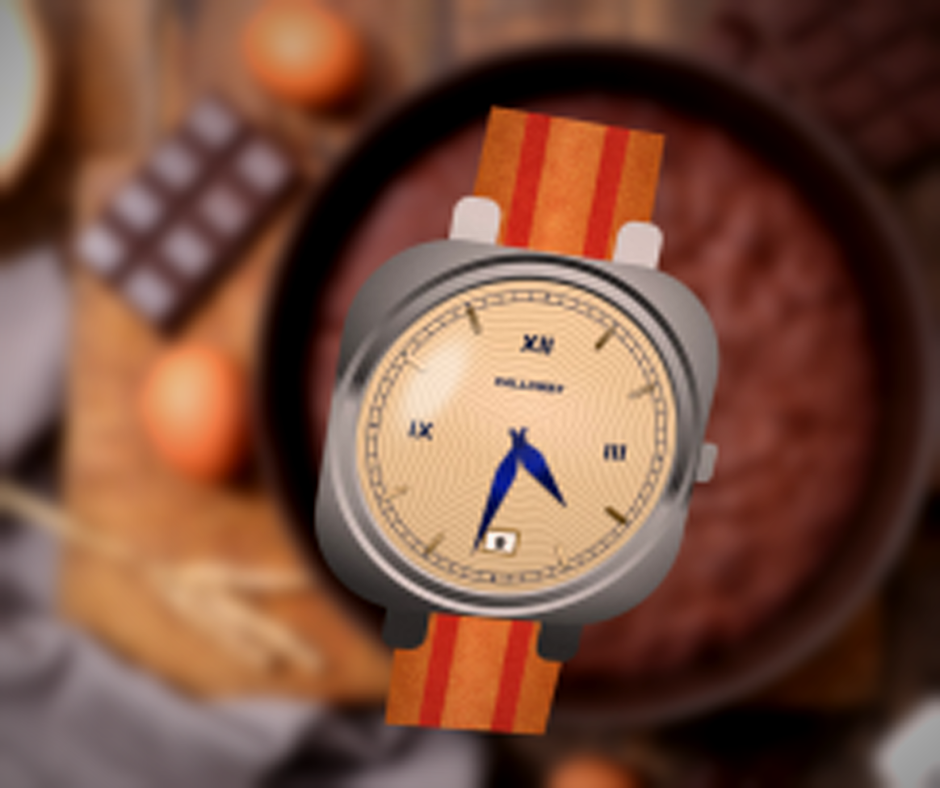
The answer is 4:32
